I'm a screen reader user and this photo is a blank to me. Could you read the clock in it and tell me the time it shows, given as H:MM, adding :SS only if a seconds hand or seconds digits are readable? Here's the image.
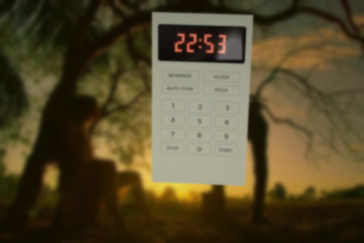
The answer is 22:53
